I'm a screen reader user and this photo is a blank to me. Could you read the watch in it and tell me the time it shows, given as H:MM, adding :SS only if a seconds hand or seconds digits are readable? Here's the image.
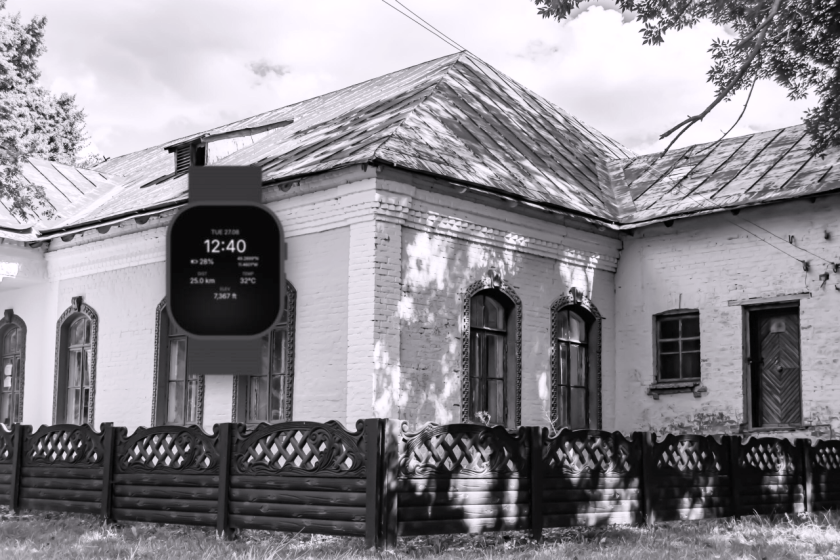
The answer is 12:40
